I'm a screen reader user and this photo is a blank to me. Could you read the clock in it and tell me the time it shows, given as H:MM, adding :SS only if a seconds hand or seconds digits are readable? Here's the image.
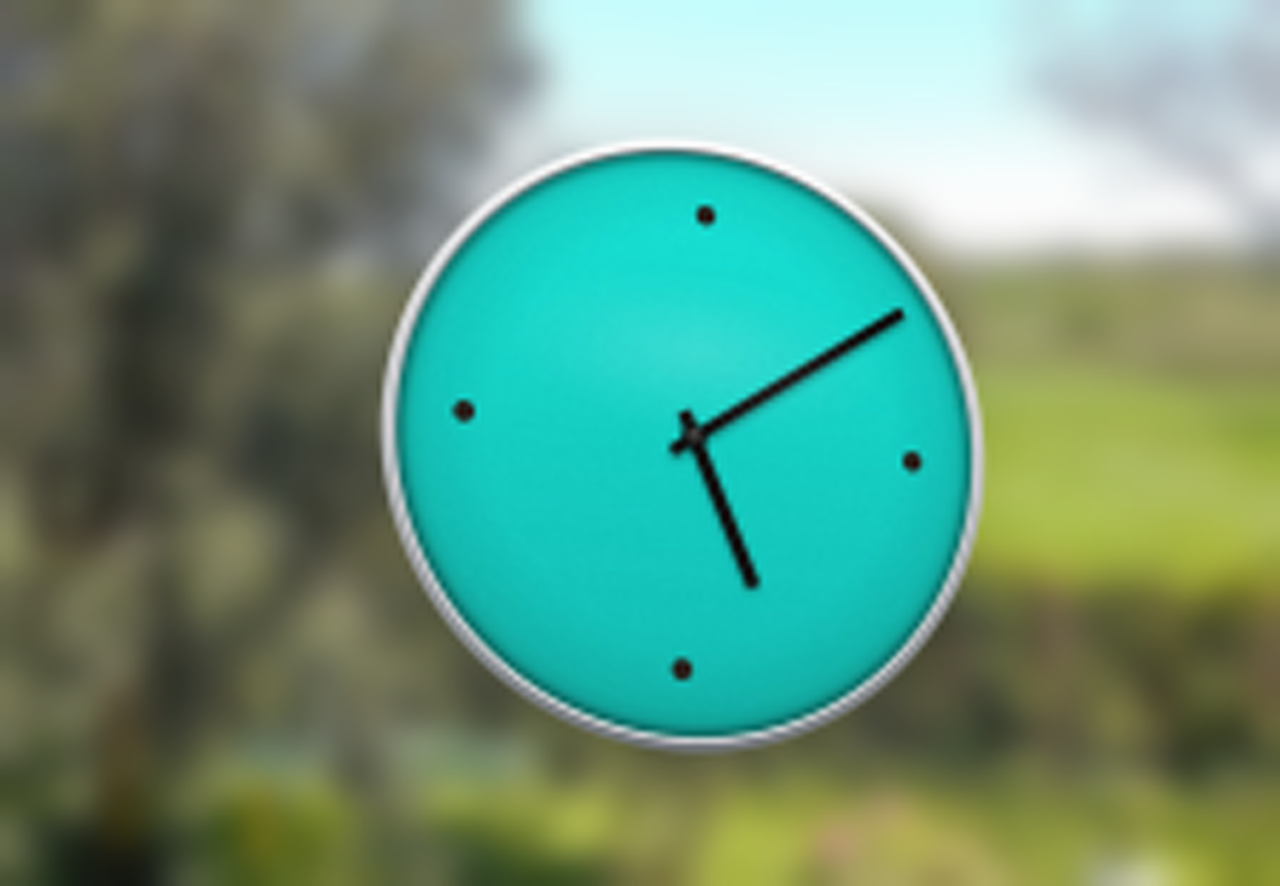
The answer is 5:09
